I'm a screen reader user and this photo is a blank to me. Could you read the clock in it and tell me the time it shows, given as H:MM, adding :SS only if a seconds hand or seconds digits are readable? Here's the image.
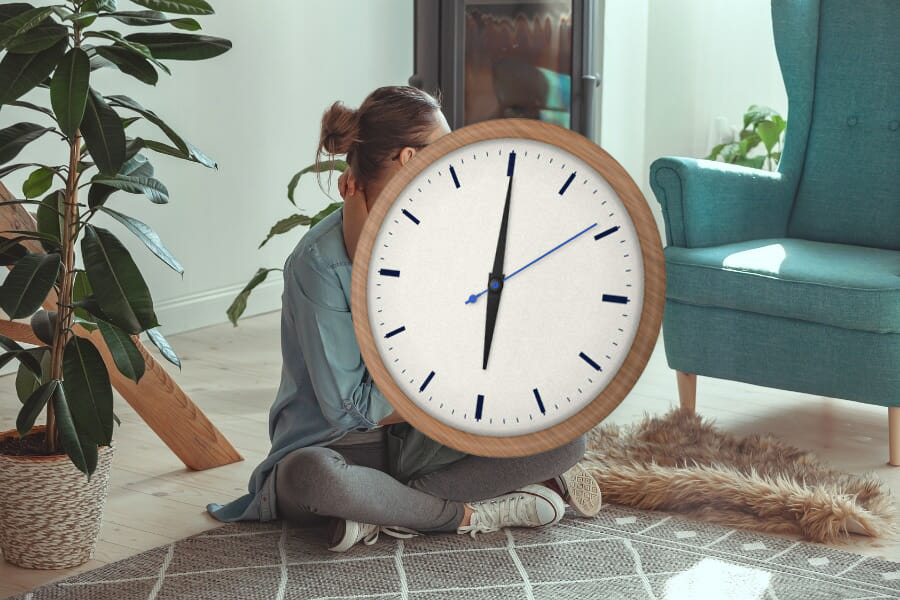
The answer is 6:00:09
